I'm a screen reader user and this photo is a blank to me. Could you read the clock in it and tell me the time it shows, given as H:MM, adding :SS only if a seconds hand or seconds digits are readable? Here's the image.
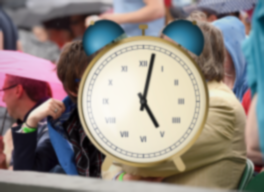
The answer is 5:02
